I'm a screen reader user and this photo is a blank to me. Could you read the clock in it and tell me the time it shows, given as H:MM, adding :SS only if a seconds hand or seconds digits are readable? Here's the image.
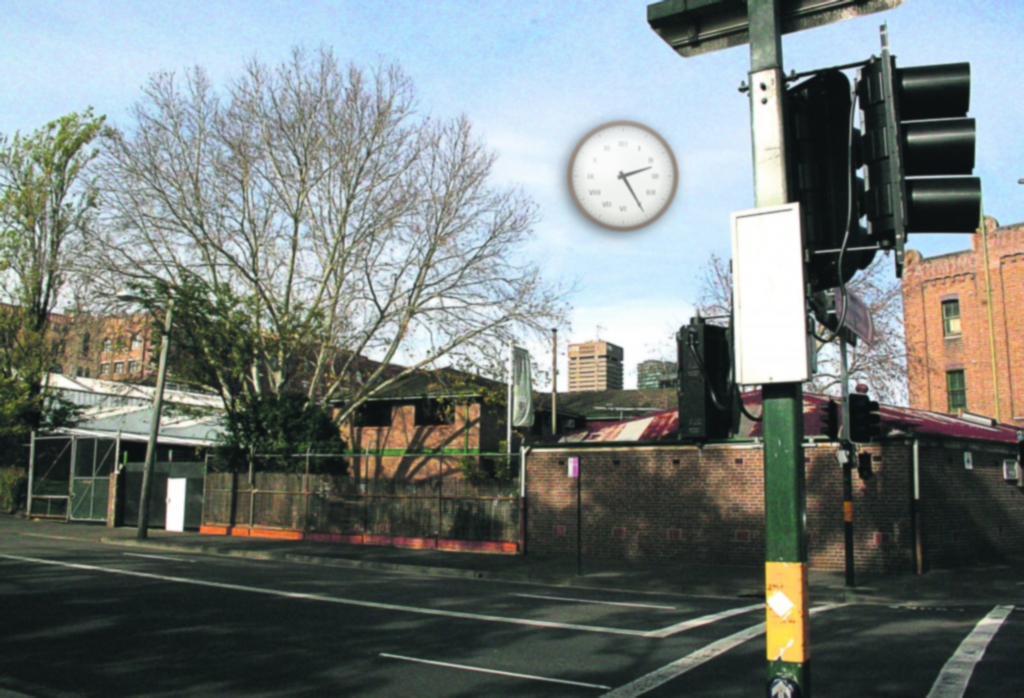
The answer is 2:25
